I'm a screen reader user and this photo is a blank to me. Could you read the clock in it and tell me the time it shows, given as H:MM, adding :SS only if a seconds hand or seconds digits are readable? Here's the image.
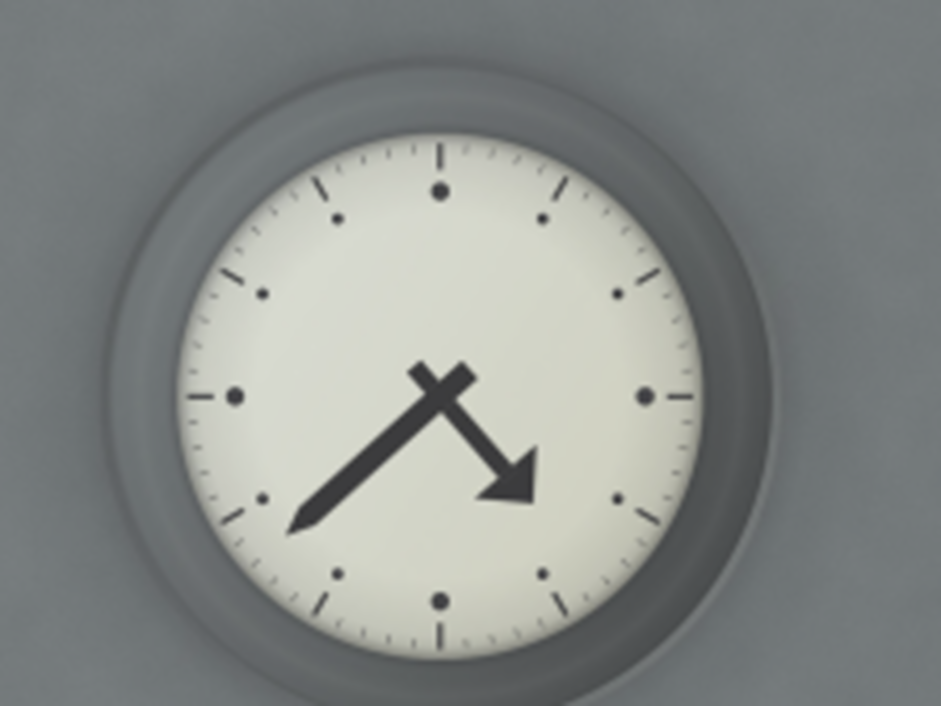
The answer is 4:38
